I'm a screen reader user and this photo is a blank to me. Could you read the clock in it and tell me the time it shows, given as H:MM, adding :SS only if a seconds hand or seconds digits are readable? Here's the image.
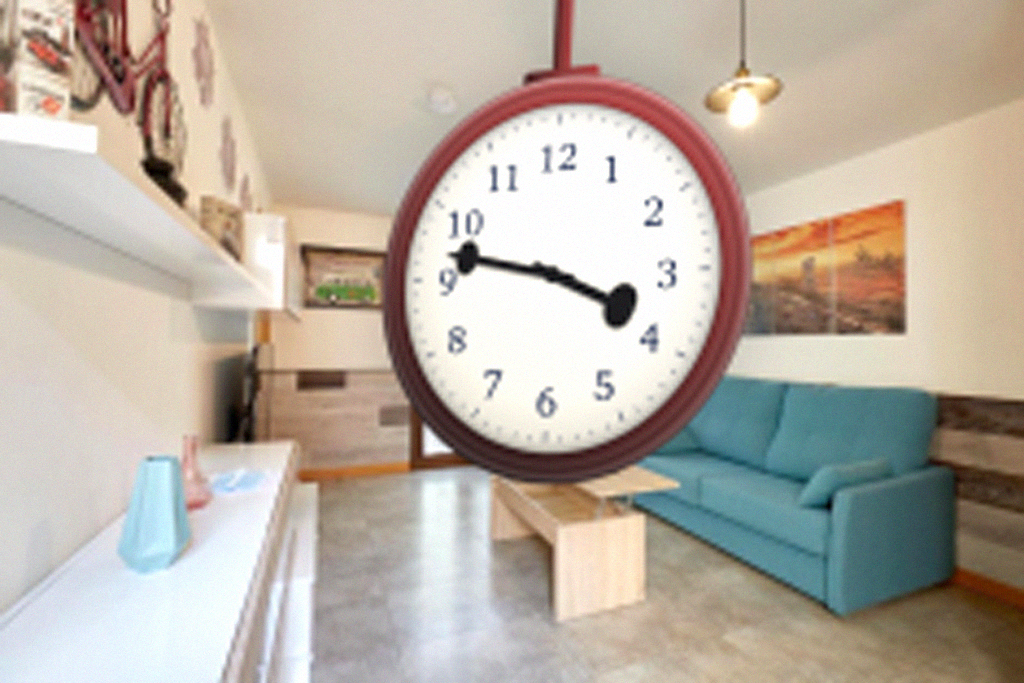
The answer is 3:47
